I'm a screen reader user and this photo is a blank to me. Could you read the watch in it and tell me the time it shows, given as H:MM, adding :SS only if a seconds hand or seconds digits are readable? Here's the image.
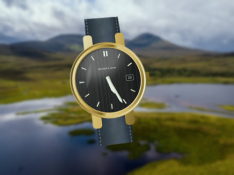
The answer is 5:26
